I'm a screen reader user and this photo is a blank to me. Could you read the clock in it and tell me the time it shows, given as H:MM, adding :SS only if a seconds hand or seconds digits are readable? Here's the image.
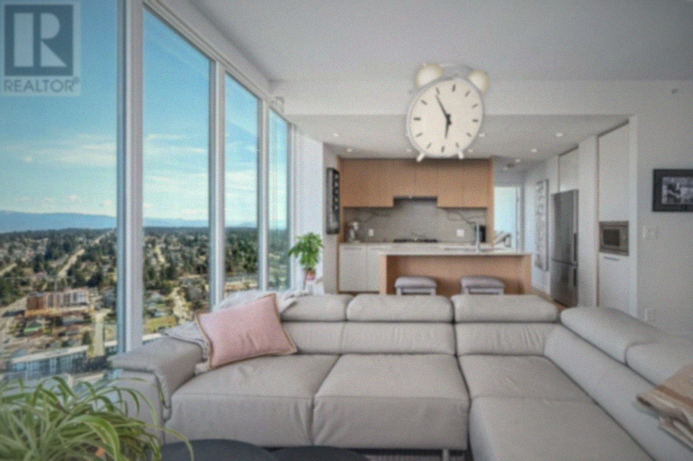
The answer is 5:54
